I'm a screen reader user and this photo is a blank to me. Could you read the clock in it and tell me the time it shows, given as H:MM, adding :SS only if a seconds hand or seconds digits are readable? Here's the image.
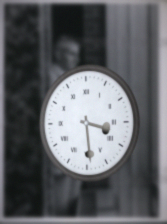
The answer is 3:29
